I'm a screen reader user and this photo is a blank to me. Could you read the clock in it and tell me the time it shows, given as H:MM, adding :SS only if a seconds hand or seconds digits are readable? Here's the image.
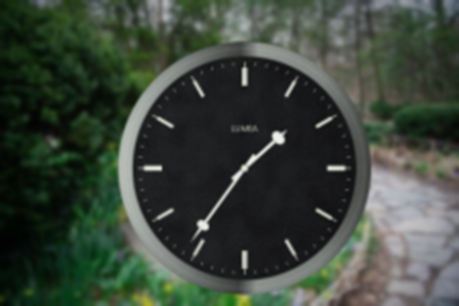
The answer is 1:36
